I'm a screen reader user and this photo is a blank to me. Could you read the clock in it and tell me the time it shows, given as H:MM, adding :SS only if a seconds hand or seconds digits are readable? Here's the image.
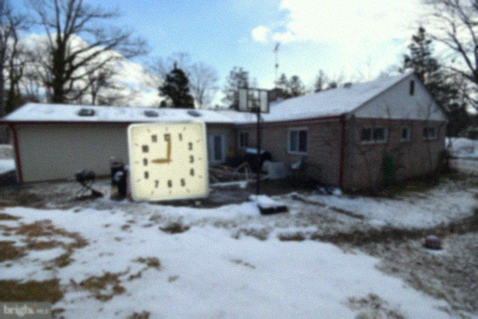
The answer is 9:01
